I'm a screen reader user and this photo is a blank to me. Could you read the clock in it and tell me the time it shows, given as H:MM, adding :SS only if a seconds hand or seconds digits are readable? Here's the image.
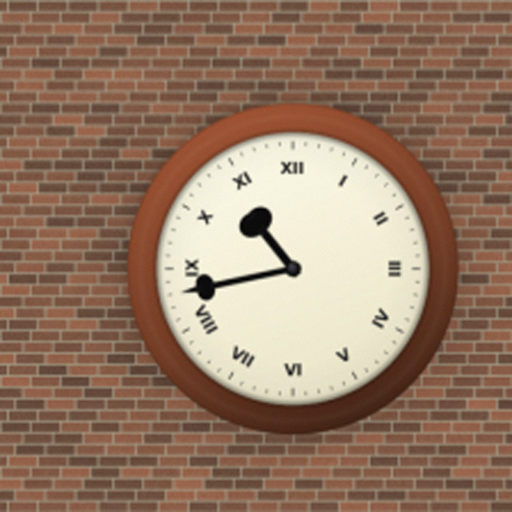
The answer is 10:43
